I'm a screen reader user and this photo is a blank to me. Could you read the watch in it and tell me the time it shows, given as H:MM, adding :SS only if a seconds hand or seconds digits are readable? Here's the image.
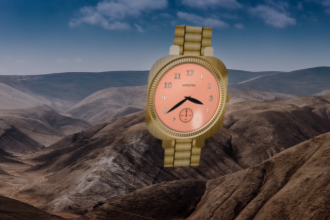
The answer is 3:39
